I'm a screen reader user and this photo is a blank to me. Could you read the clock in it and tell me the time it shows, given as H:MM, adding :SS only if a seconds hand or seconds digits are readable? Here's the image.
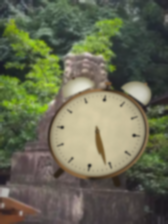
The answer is 5:26
